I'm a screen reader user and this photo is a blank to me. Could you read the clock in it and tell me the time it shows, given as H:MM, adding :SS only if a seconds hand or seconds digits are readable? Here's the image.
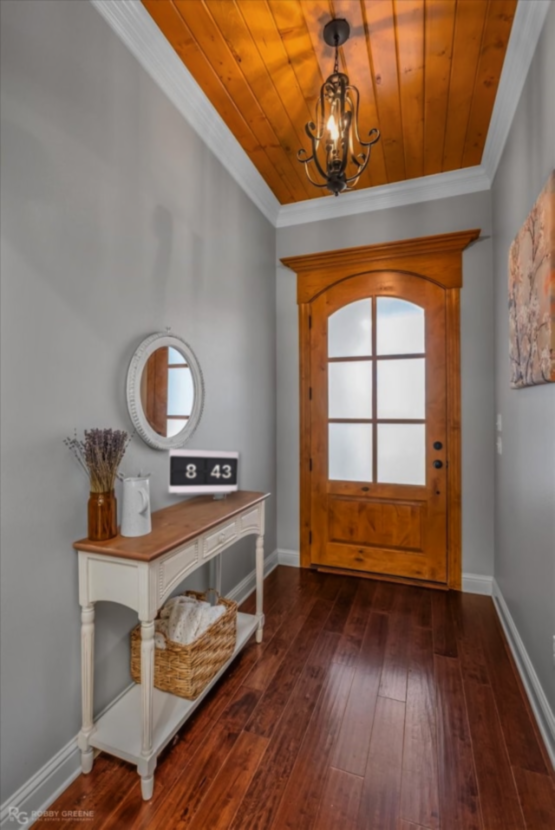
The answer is 8:43
